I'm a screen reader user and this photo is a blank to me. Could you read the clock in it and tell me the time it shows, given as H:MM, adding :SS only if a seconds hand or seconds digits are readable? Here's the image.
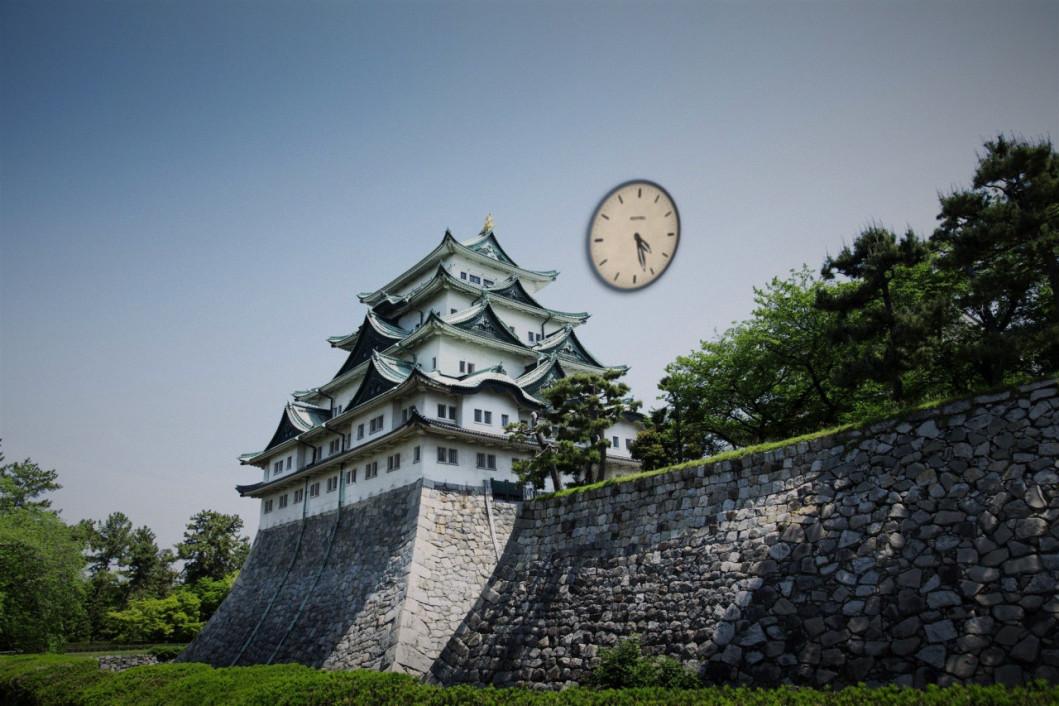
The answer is 4:27
